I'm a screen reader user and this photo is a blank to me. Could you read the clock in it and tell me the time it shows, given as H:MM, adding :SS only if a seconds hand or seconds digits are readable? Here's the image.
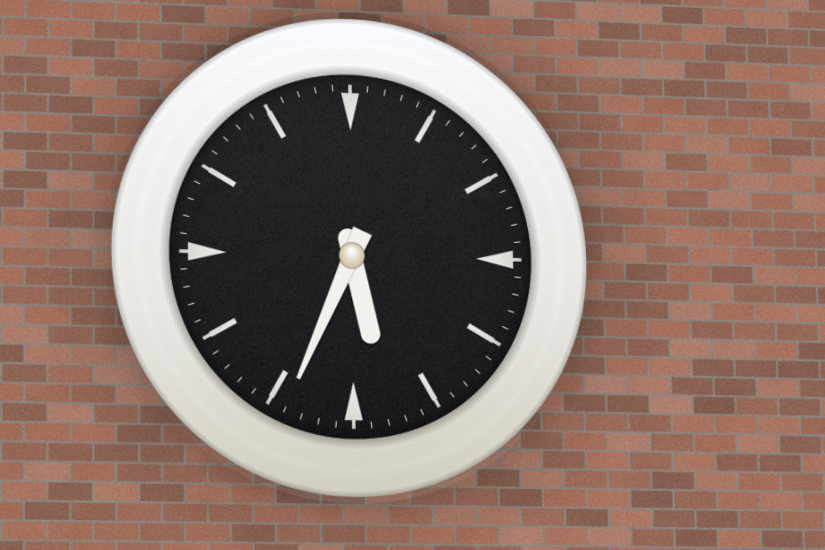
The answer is 5:34
